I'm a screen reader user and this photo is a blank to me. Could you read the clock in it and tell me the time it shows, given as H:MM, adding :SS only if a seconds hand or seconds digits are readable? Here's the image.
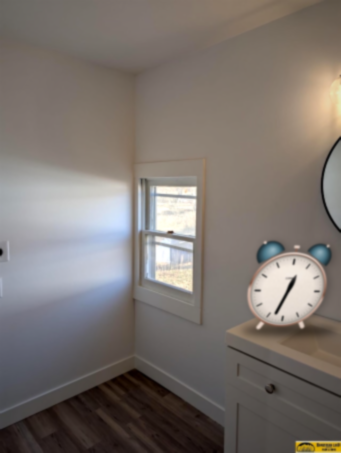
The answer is 12:33
